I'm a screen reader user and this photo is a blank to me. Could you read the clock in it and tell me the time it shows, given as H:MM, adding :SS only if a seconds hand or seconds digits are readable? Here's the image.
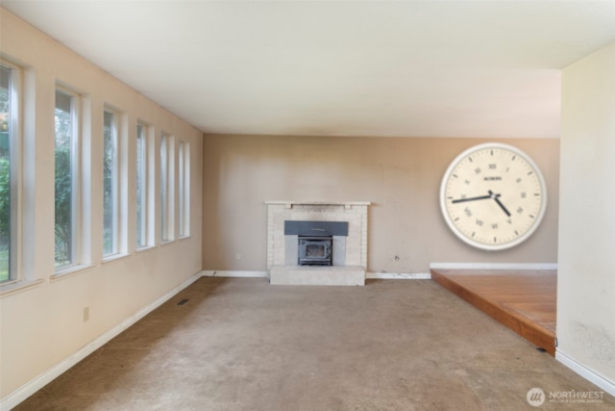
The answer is 4:44
